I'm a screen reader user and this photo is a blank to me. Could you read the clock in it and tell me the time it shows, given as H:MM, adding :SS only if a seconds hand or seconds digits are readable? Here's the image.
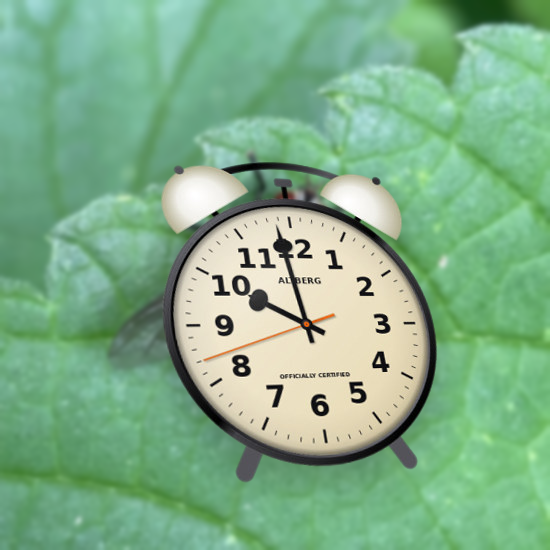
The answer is 9:58:42
